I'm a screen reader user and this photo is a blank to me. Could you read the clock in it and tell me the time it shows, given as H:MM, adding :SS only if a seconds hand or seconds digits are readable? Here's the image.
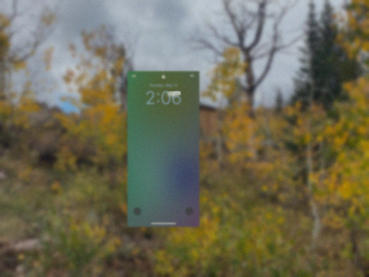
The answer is 2:06
